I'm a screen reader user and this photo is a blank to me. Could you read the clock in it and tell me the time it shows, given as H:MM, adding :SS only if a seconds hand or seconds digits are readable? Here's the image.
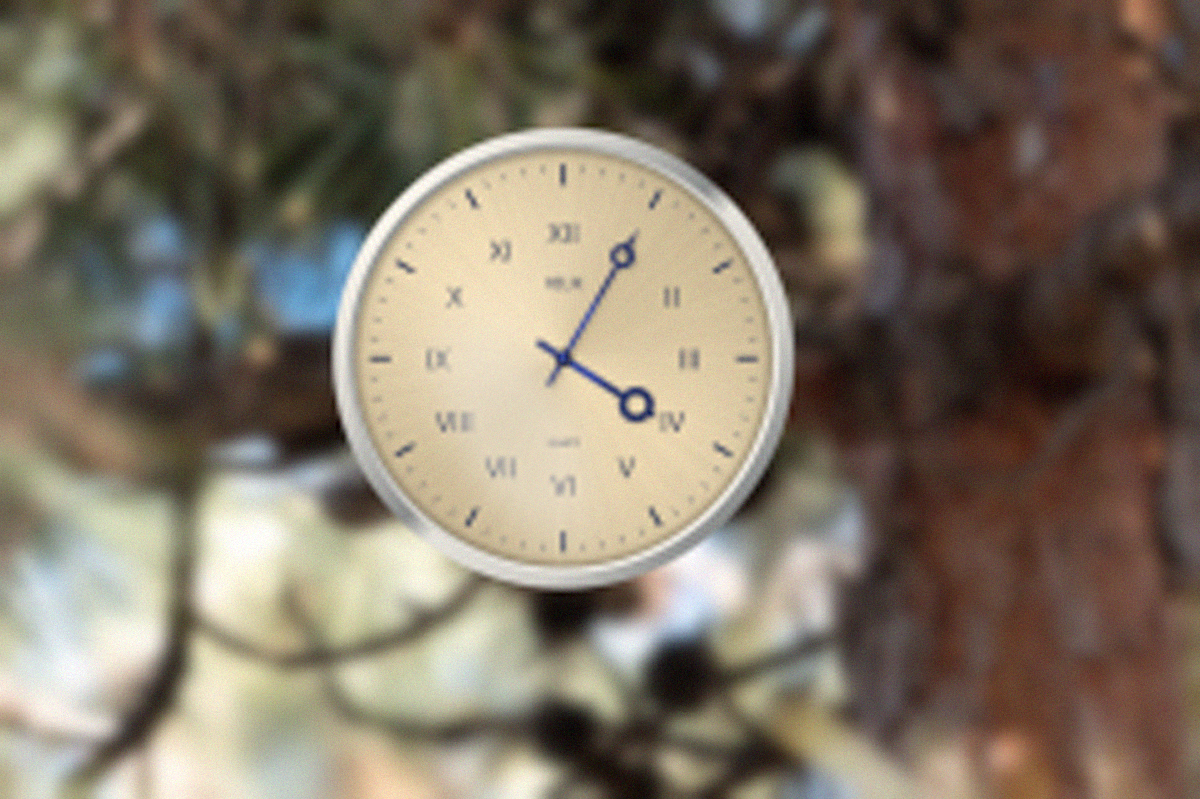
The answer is 4:05
